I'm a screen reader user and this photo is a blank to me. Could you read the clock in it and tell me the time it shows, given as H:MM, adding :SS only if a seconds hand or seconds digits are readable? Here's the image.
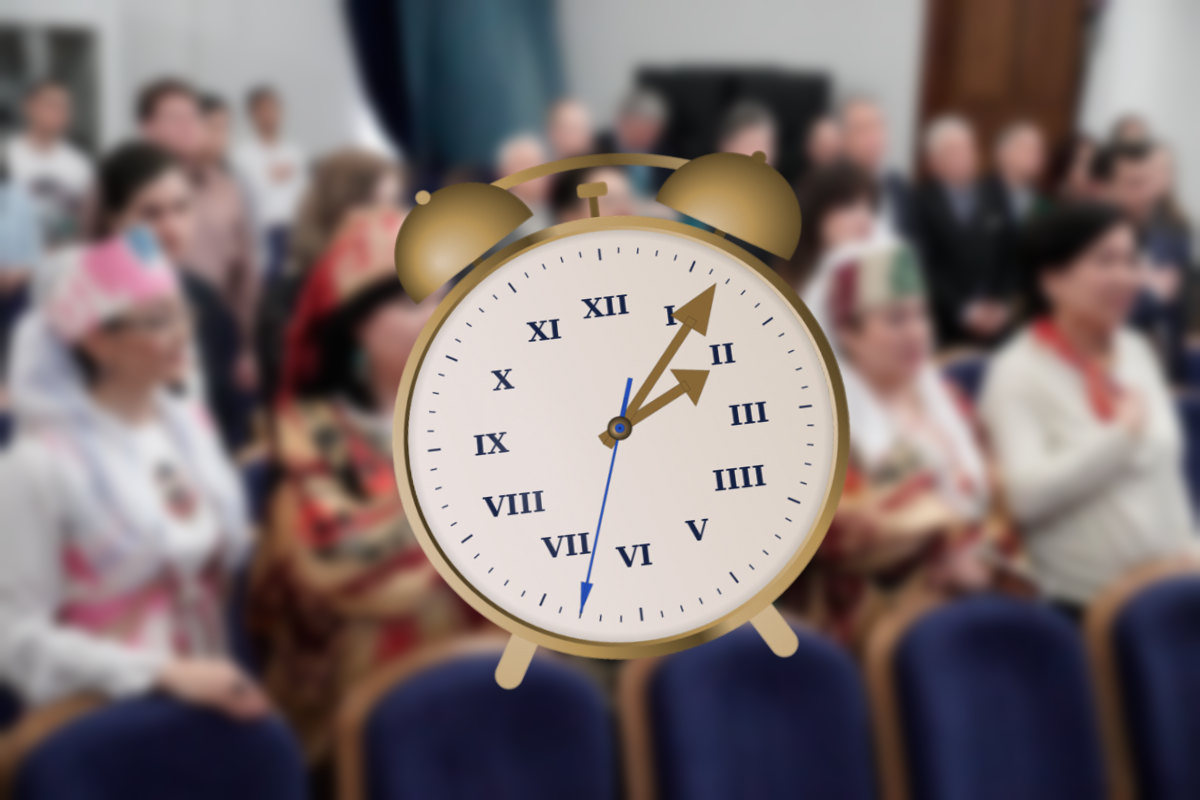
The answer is 2:06:33
